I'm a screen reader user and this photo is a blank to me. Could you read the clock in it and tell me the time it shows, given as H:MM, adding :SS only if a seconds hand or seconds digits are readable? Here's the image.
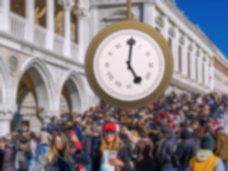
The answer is 5:01
